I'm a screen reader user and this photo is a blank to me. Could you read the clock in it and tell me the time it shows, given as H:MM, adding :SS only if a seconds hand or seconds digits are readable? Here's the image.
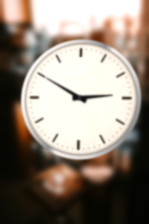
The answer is 2:50
